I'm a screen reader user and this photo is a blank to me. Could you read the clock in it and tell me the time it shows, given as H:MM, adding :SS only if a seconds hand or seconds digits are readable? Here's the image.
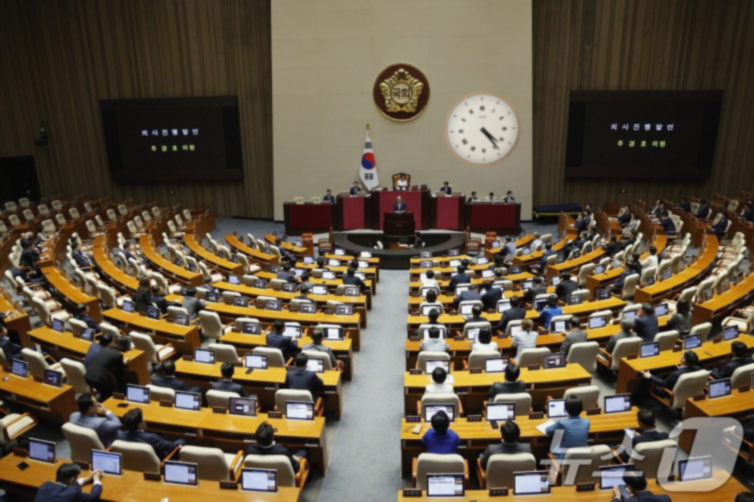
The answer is 4:24
